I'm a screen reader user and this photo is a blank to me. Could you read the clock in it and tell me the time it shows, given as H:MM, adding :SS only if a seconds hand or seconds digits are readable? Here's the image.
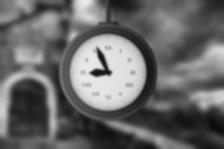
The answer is 8:56
